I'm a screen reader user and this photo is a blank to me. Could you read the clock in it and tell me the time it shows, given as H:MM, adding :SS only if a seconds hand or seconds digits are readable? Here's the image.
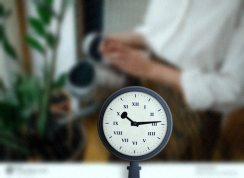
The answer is 10:14
